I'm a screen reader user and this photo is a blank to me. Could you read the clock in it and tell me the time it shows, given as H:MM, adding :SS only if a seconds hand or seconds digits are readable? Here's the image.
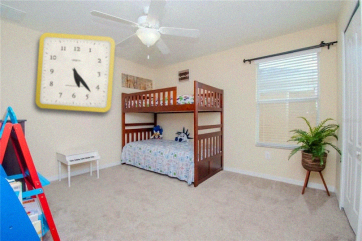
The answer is 5:23
